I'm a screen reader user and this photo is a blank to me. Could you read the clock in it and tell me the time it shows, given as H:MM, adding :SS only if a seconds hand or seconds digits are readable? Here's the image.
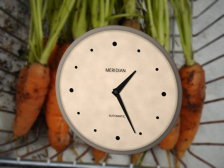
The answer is 1:26
